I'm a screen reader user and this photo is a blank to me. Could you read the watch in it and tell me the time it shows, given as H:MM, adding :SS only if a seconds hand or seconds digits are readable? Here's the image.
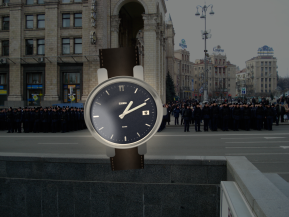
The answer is 1:11
